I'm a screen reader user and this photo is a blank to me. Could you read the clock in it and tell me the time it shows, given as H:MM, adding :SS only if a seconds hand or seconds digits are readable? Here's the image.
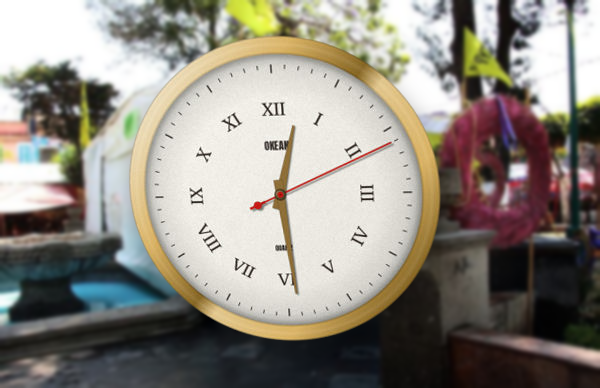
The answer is 12:29:11
